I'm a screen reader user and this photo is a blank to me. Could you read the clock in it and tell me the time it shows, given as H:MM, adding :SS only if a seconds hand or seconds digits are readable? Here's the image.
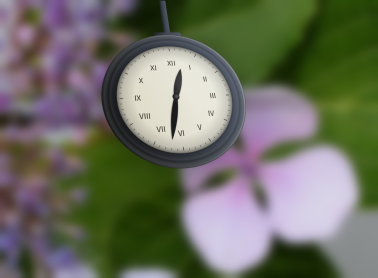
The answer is 12:32
